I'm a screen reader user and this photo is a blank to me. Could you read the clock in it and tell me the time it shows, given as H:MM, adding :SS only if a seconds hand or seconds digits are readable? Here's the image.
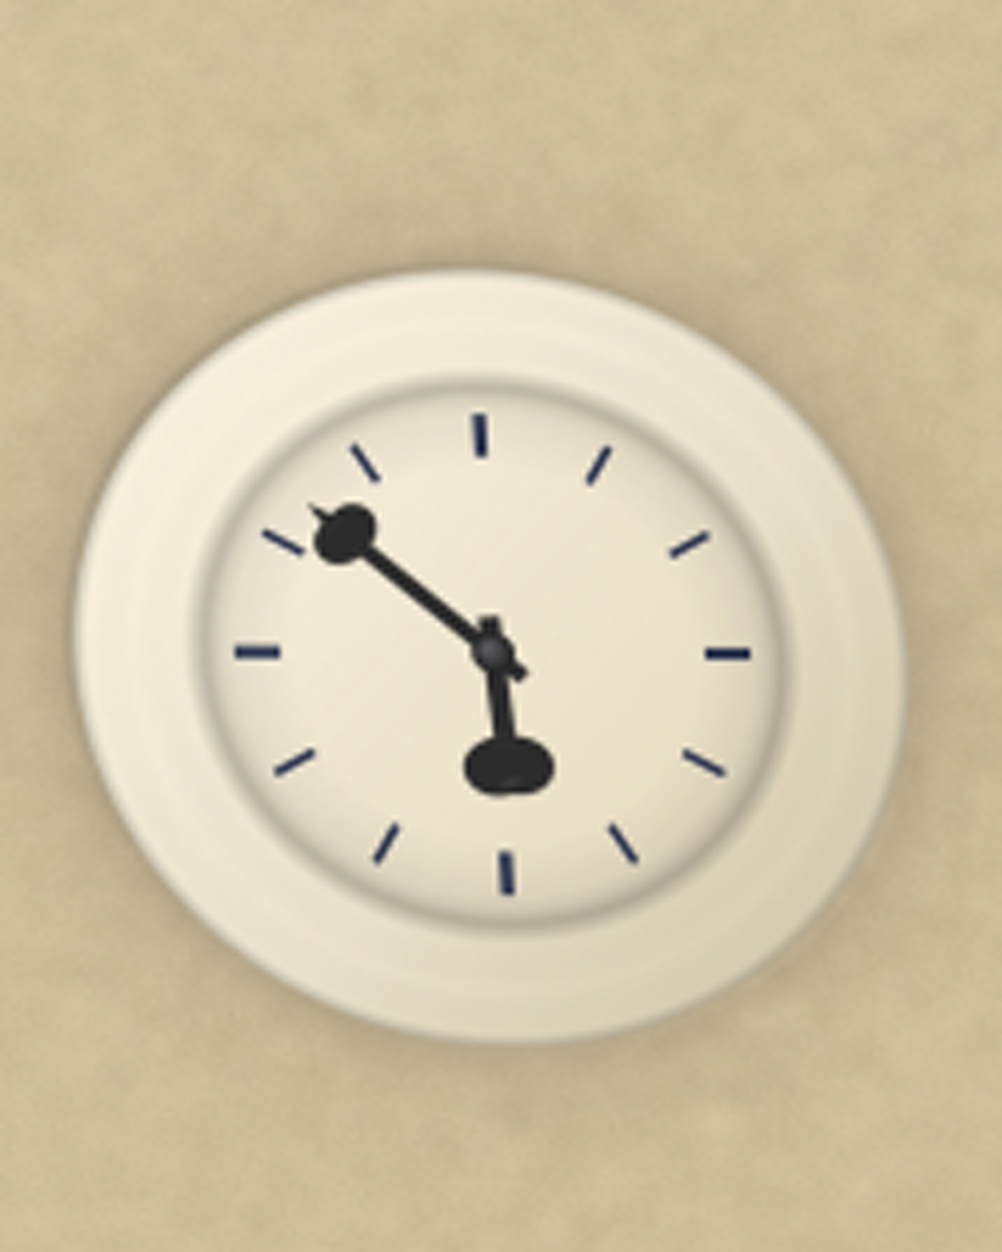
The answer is 5:52
